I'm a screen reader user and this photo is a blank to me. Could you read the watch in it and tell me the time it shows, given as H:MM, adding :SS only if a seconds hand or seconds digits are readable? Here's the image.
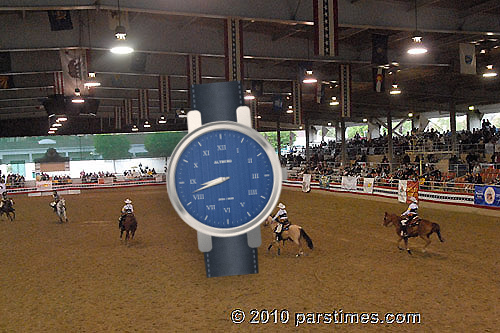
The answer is 8:42
